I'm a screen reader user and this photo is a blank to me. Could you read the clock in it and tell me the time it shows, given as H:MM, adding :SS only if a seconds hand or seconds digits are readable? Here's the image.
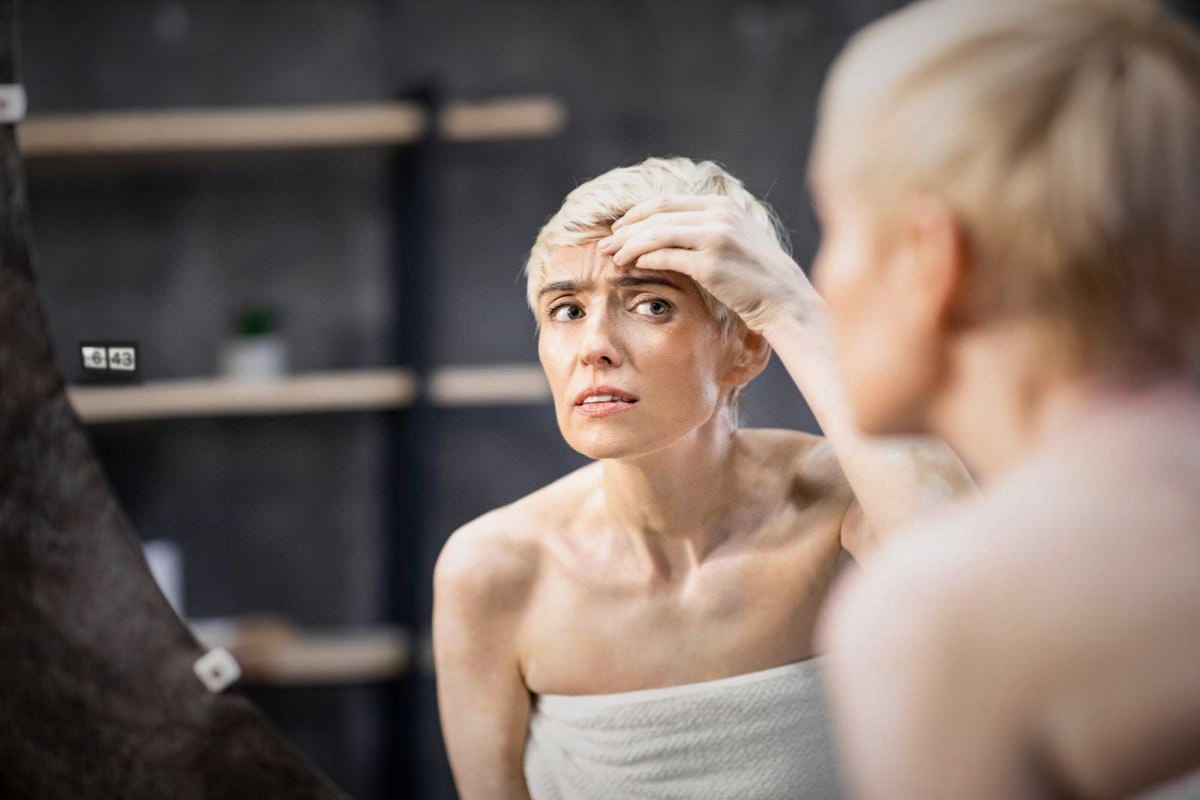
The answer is 6:43
